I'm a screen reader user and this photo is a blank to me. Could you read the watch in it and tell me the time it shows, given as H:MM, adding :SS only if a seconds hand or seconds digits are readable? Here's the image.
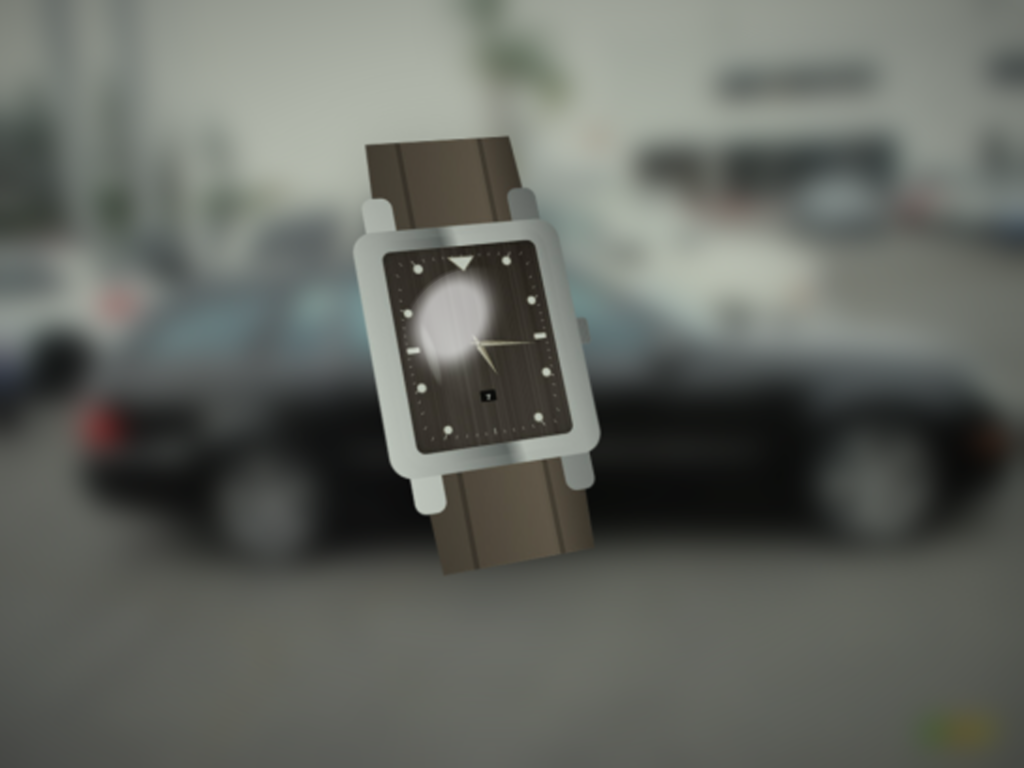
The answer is 5:16
